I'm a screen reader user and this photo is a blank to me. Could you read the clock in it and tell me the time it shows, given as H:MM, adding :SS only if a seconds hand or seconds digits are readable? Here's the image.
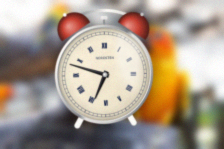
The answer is 6:48
